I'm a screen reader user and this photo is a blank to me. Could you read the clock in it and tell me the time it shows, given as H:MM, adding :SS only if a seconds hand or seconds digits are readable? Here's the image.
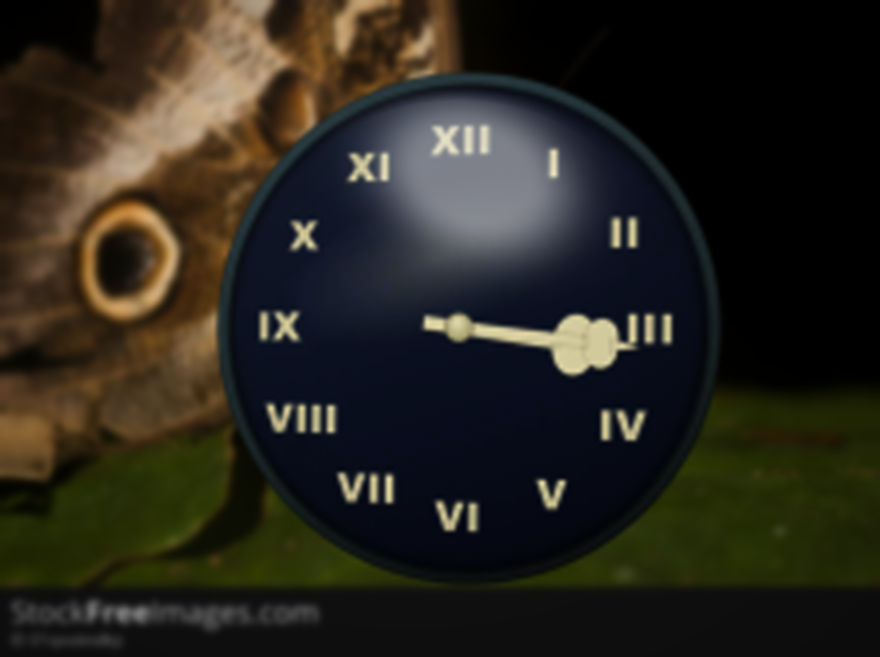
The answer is 3:16
